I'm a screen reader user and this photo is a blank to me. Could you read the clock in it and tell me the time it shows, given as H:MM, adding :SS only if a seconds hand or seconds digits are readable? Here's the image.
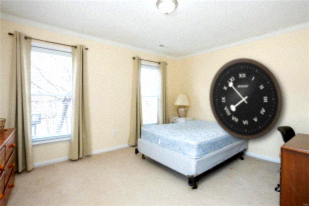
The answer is 7:53
